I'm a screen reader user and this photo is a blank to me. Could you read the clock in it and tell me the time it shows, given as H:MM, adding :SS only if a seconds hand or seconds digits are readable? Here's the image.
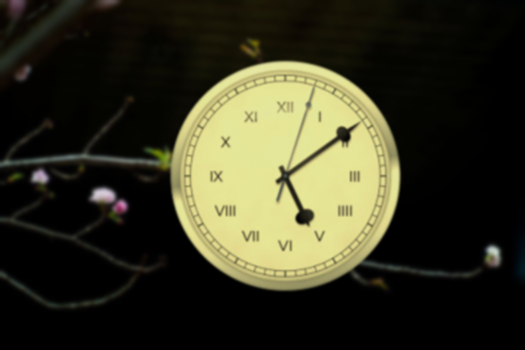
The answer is 5:09:03
